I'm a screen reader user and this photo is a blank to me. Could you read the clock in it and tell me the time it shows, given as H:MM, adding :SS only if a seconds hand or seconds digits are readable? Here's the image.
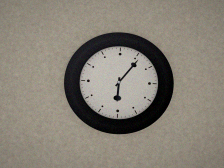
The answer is 6:06
